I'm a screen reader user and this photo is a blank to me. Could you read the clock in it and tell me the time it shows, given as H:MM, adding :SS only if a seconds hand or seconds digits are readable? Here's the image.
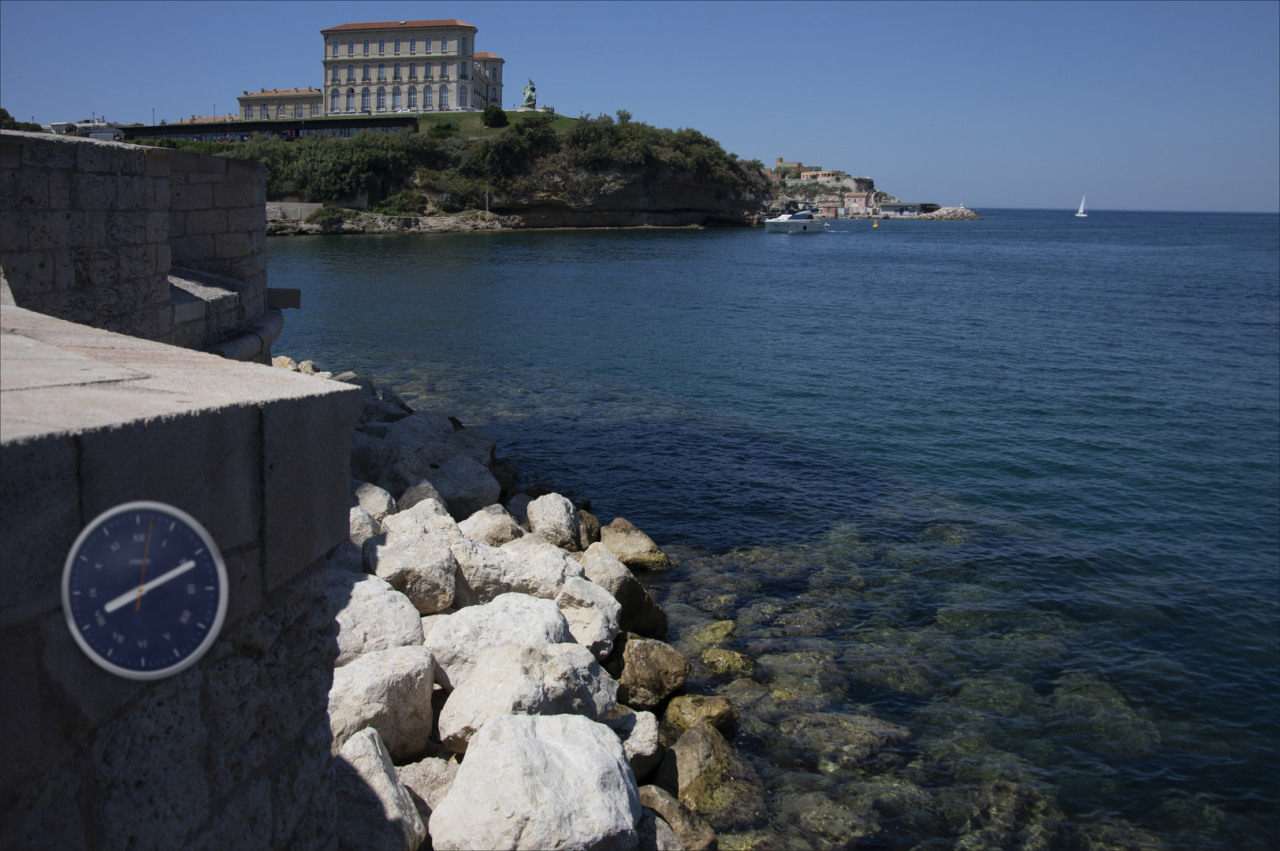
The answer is 8:11:02
